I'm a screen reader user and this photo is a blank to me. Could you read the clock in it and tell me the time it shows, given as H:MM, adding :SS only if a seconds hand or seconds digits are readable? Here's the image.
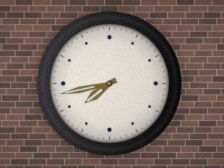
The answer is 7:43
